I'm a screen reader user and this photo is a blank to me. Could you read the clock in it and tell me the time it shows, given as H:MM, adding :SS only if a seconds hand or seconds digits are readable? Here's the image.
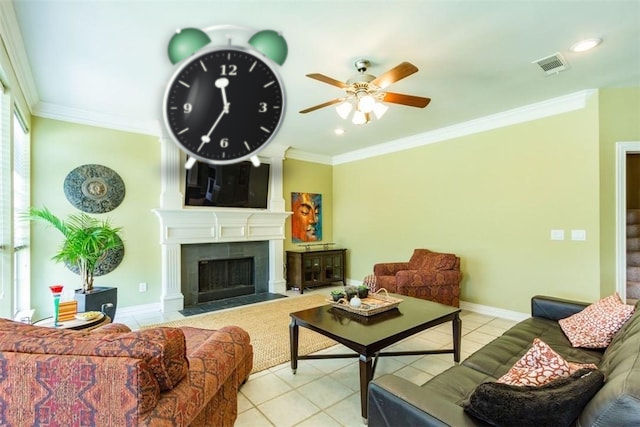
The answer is 11:35
